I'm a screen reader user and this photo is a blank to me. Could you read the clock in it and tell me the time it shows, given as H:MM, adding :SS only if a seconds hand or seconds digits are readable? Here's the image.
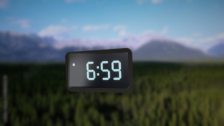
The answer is 6:59
